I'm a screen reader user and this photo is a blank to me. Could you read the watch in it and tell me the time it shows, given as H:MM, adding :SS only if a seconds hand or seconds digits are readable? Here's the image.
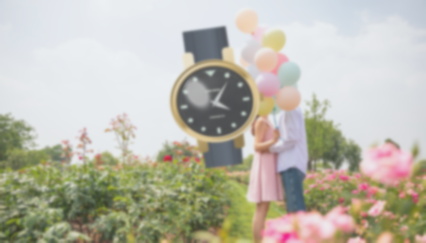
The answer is 4:06
